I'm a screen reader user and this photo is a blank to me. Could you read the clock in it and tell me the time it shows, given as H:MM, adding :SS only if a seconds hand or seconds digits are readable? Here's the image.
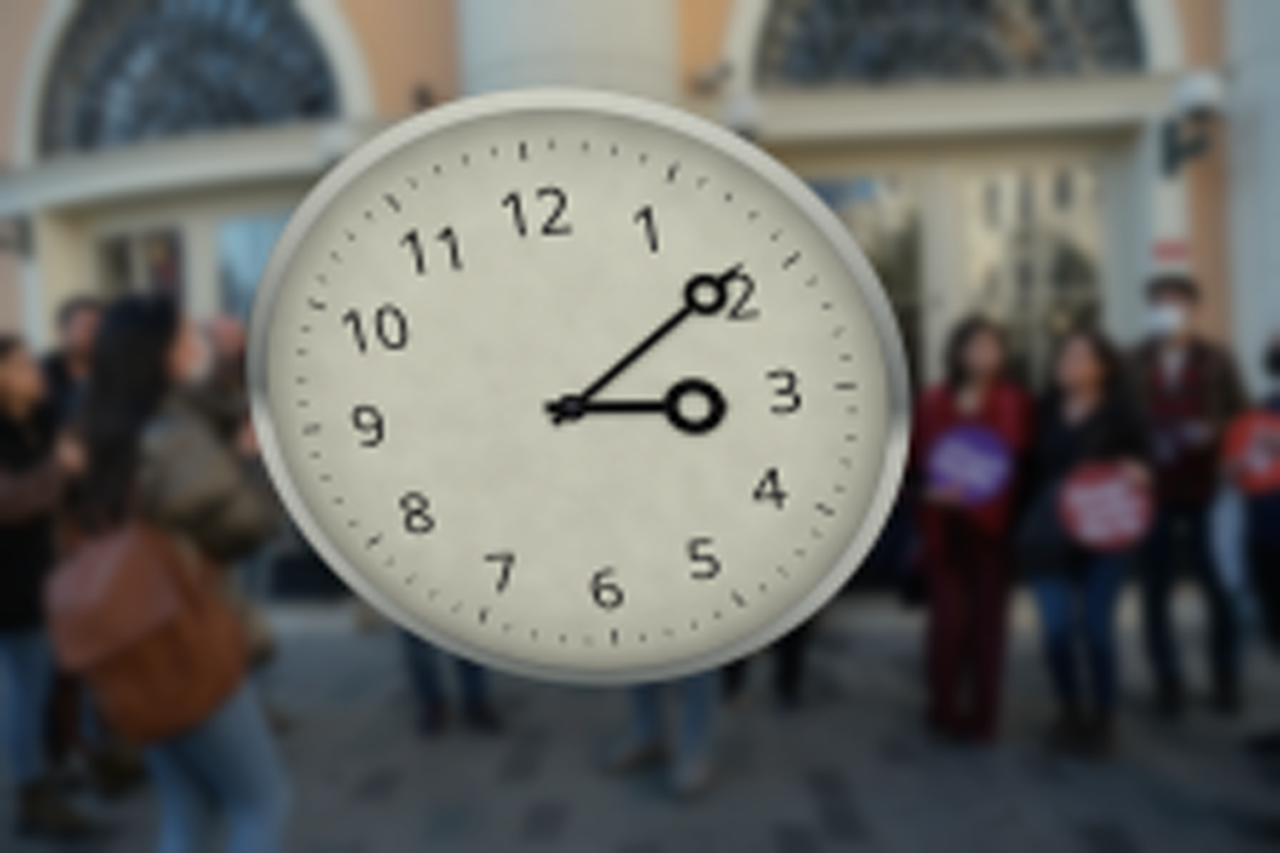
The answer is 3:09
